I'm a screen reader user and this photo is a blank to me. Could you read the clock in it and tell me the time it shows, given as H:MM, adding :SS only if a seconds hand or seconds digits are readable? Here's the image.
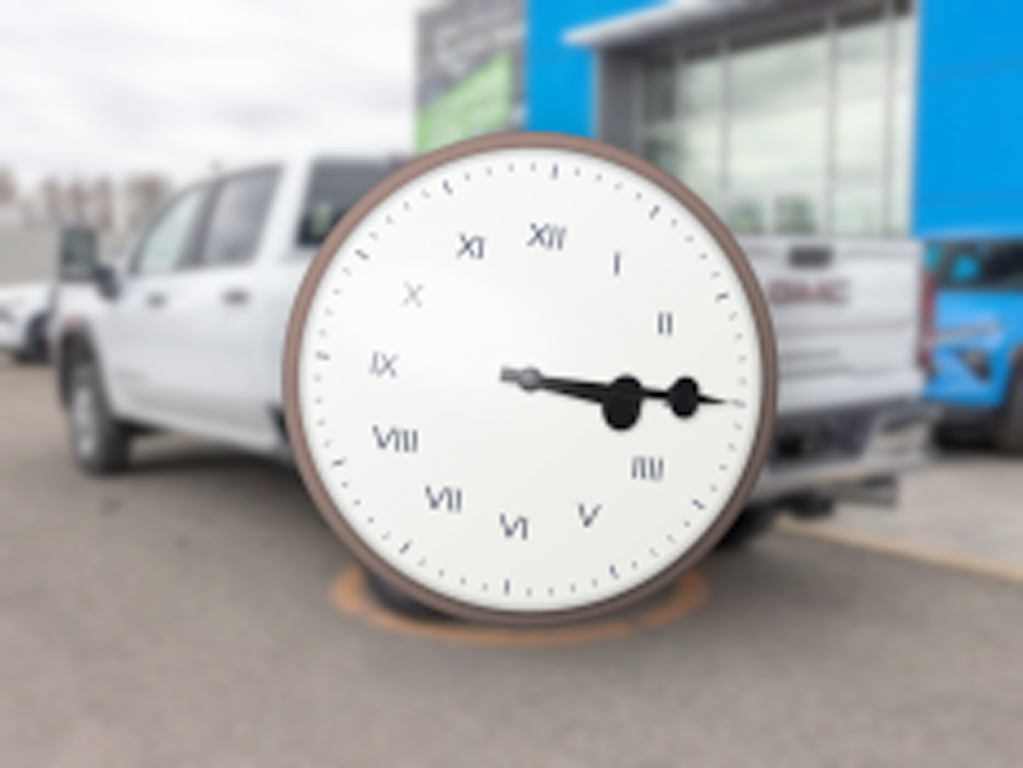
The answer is 3:15
